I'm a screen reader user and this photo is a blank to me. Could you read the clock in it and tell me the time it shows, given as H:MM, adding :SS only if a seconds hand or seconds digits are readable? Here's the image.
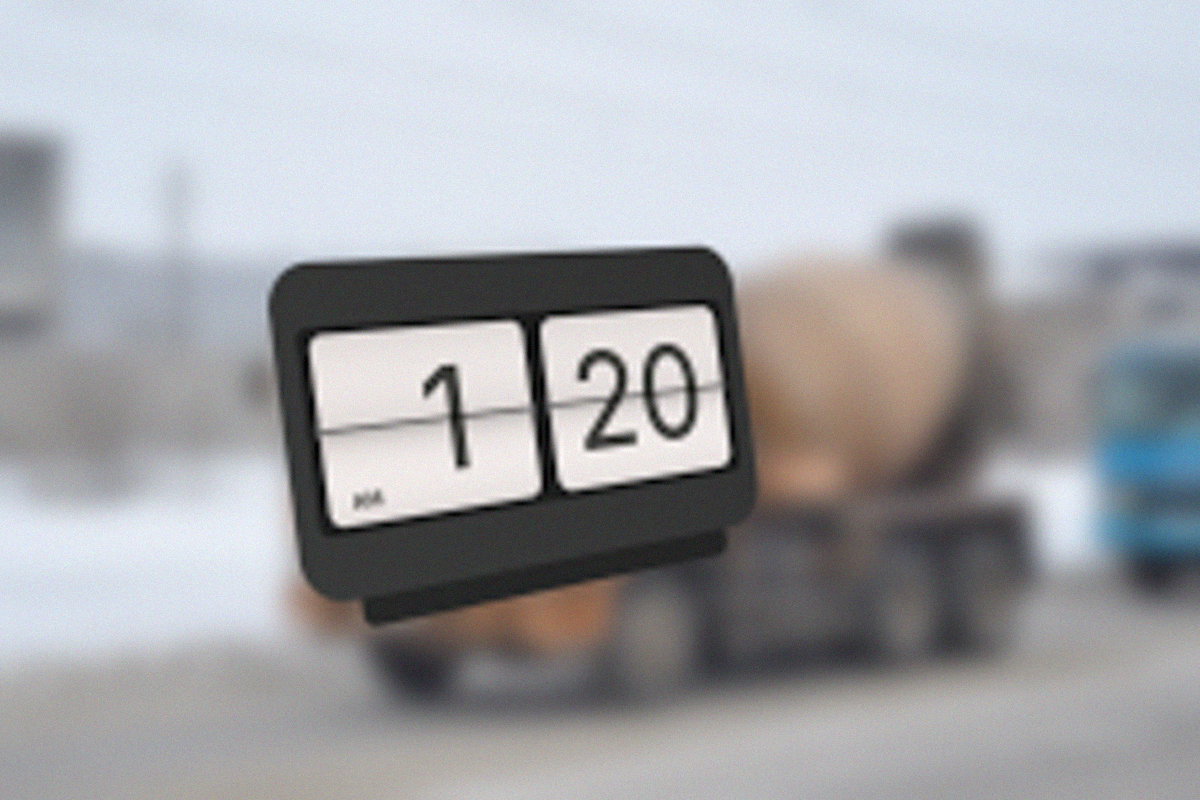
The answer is 1:20
